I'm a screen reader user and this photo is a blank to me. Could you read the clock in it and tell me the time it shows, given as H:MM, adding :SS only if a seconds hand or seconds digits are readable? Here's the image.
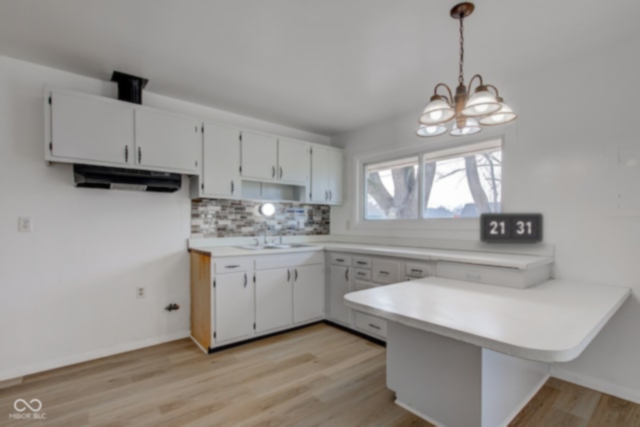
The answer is 21:31
